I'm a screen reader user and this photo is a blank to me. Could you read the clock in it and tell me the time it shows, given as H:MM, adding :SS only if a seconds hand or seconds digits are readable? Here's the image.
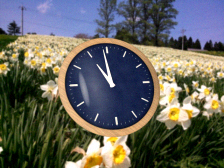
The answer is 10:59
